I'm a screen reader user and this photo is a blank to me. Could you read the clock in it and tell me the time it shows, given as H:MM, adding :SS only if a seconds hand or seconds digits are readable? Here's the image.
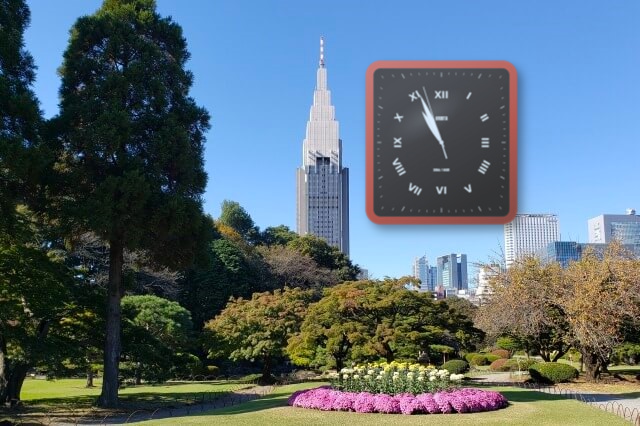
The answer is 10:55:57
